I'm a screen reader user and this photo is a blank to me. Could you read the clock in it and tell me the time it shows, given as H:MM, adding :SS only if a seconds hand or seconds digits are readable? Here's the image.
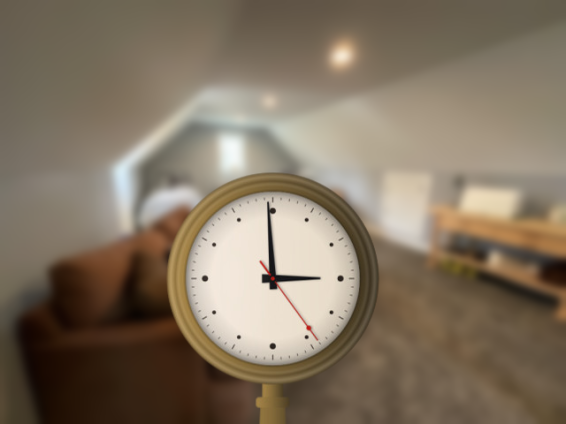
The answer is 2:59:24
